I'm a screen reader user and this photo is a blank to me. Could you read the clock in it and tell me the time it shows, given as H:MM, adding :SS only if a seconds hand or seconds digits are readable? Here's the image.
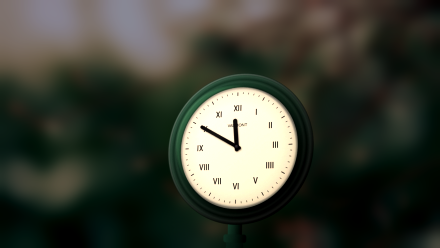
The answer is 11:50
